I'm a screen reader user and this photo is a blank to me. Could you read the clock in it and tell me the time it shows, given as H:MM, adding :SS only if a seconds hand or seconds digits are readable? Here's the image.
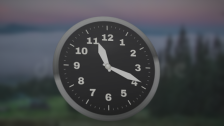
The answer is 11:19
